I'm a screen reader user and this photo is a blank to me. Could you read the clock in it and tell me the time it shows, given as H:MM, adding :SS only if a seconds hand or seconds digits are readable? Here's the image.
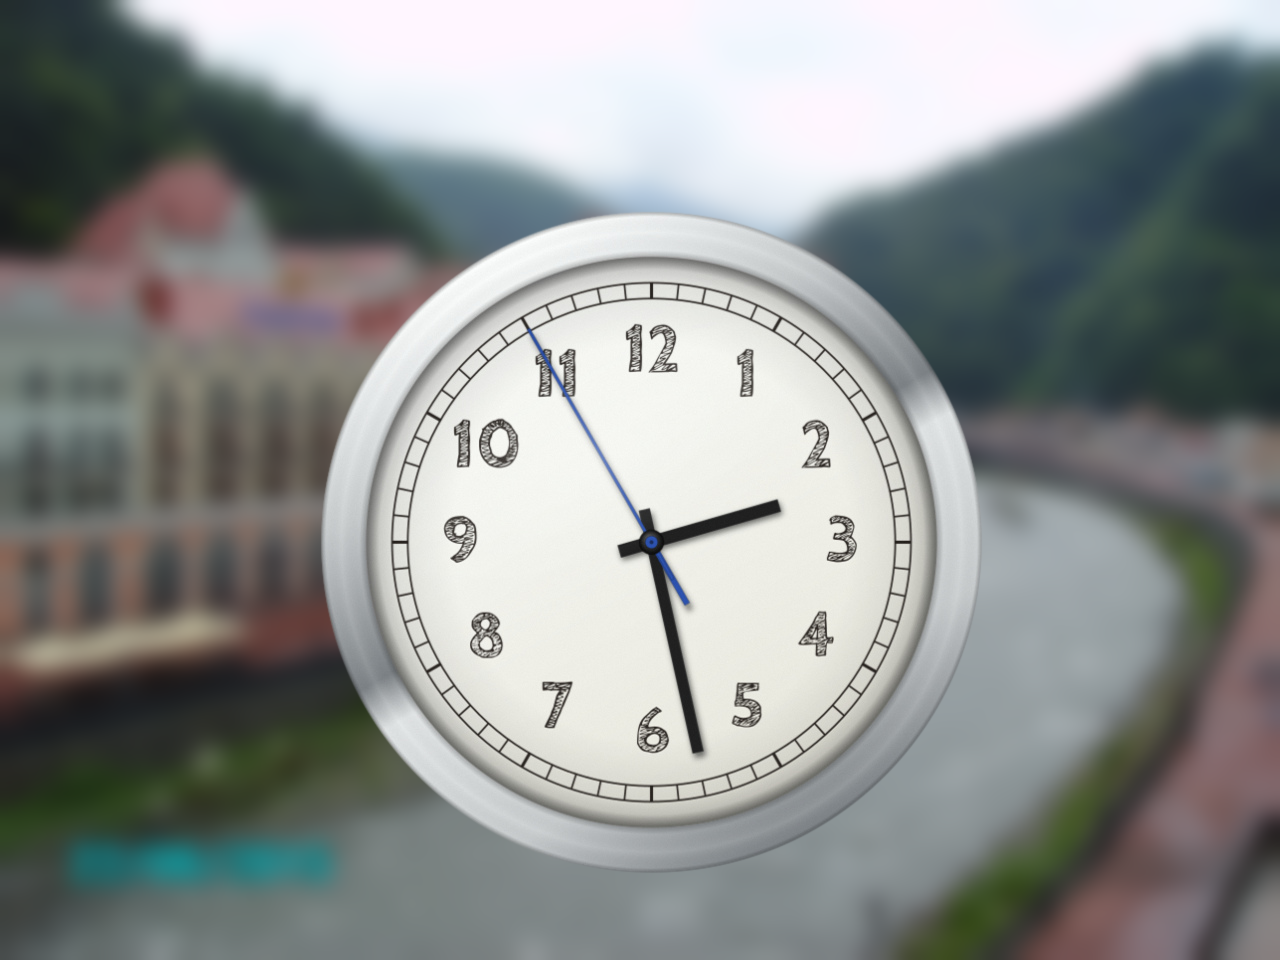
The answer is 2:27:55
